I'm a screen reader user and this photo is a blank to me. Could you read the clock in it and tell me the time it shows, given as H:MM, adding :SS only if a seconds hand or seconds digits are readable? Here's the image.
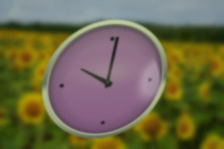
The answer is 10:01
